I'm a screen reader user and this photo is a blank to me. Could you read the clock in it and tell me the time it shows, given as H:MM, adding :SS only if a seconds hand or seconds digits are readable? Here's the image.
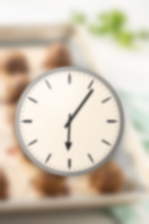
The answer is 6:06
